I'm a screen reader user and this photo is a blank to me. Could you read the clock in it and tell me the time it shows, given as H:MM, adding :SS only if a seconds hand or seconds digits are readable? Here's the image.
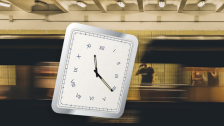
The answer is 11:21
